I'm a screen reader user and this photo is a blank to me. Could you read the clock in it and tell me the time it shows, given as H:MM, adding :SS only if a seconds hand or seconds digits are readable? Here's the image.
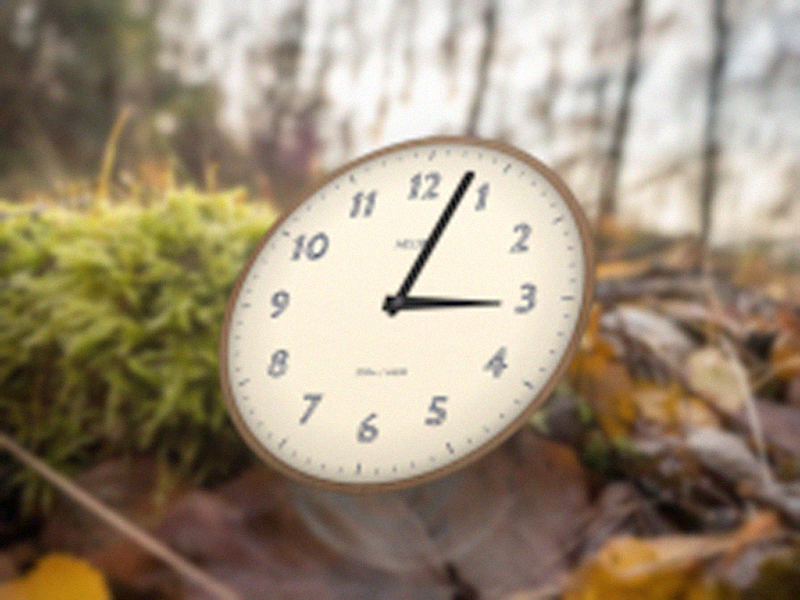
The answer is 3:03
